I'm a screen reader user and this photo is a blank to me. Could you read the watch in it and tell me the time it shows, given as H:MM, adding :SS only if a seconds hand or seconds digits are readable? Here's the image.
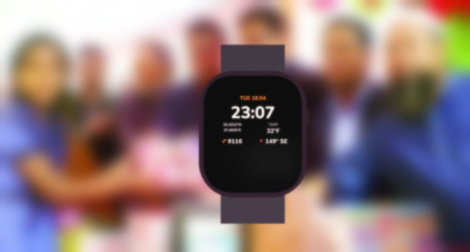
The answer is 23:07
